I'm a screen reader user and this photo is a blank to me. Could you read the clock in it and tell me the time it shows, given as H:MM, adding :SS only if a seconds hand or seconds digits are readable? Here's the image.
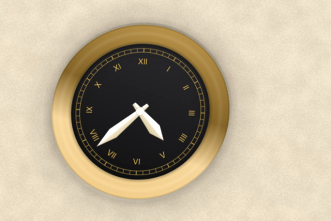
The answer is 4:38
